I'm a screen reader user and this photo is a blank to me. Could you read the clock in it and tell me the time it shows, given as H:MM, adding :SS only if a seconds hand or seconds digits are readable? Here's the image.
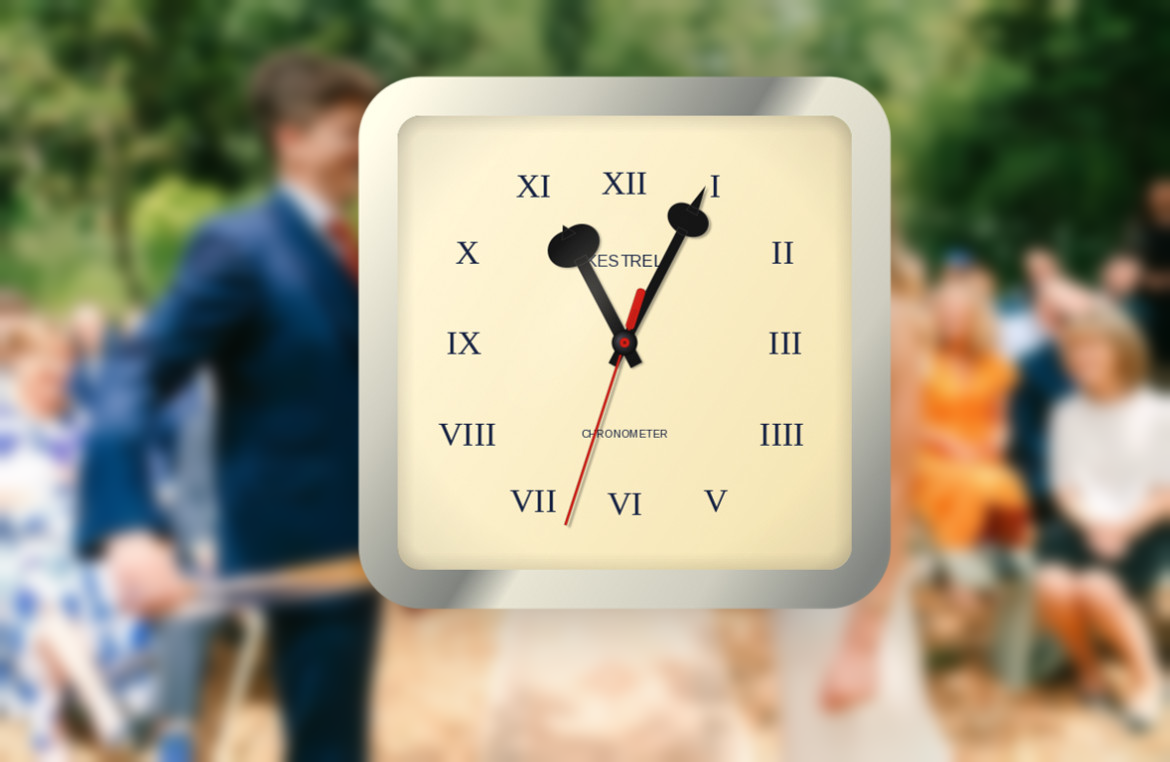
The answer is 11:04:33
